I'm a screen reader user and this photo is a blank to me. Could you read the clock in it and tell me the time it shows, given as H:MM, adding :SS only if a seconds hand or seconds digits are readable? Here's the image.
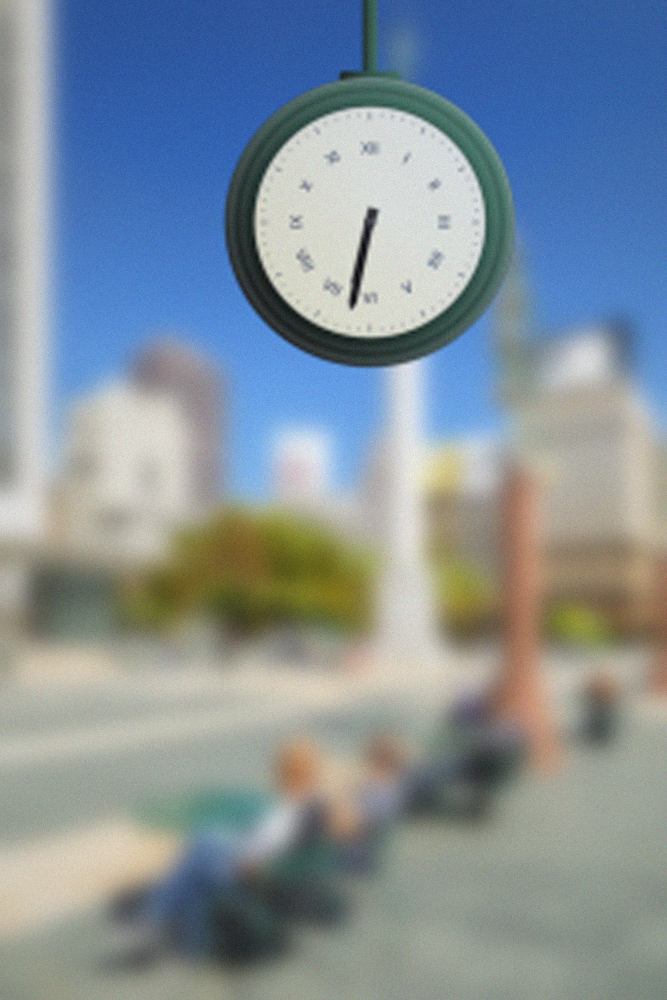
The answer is 6:32
